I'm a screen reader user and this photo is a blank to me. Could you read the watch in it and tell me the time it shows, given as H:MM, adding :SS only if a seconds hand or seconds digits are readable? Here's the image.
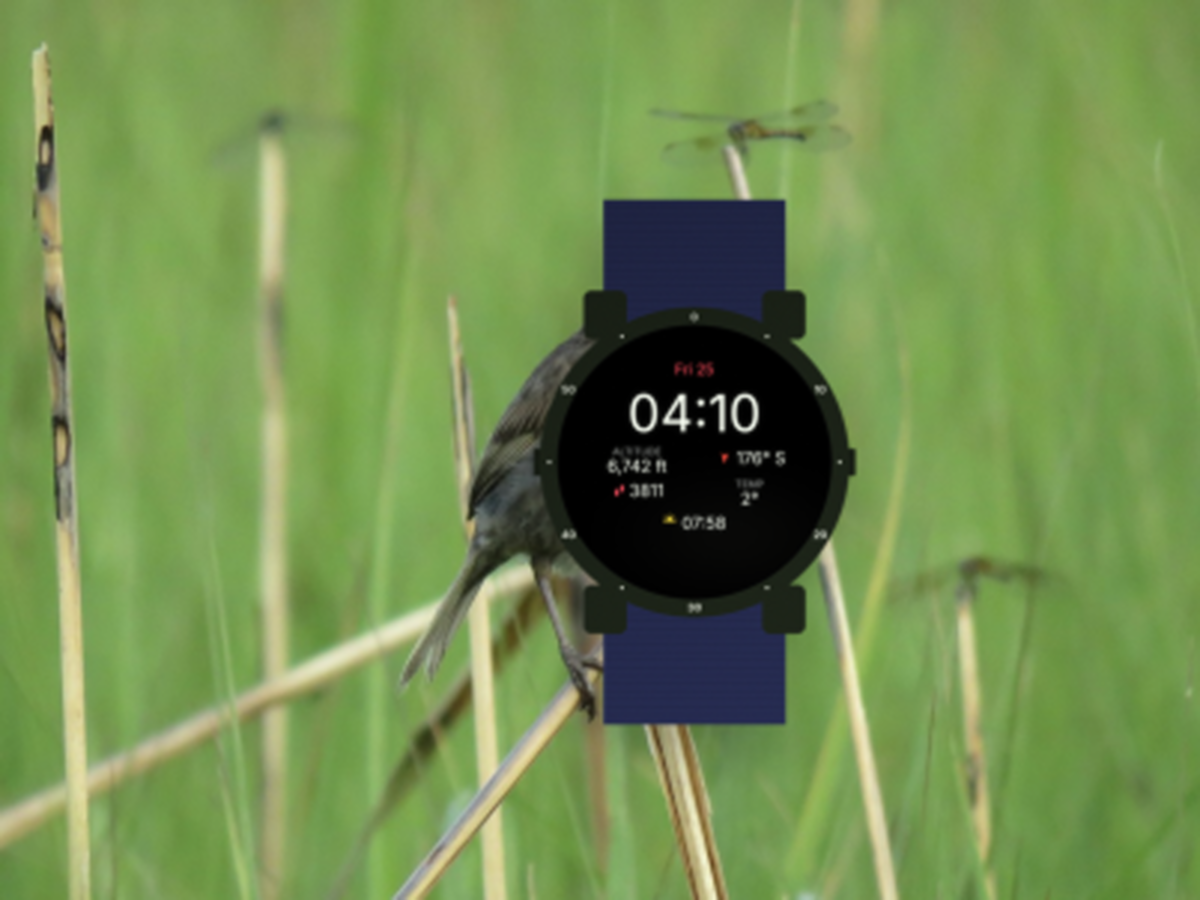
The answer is 4:10
